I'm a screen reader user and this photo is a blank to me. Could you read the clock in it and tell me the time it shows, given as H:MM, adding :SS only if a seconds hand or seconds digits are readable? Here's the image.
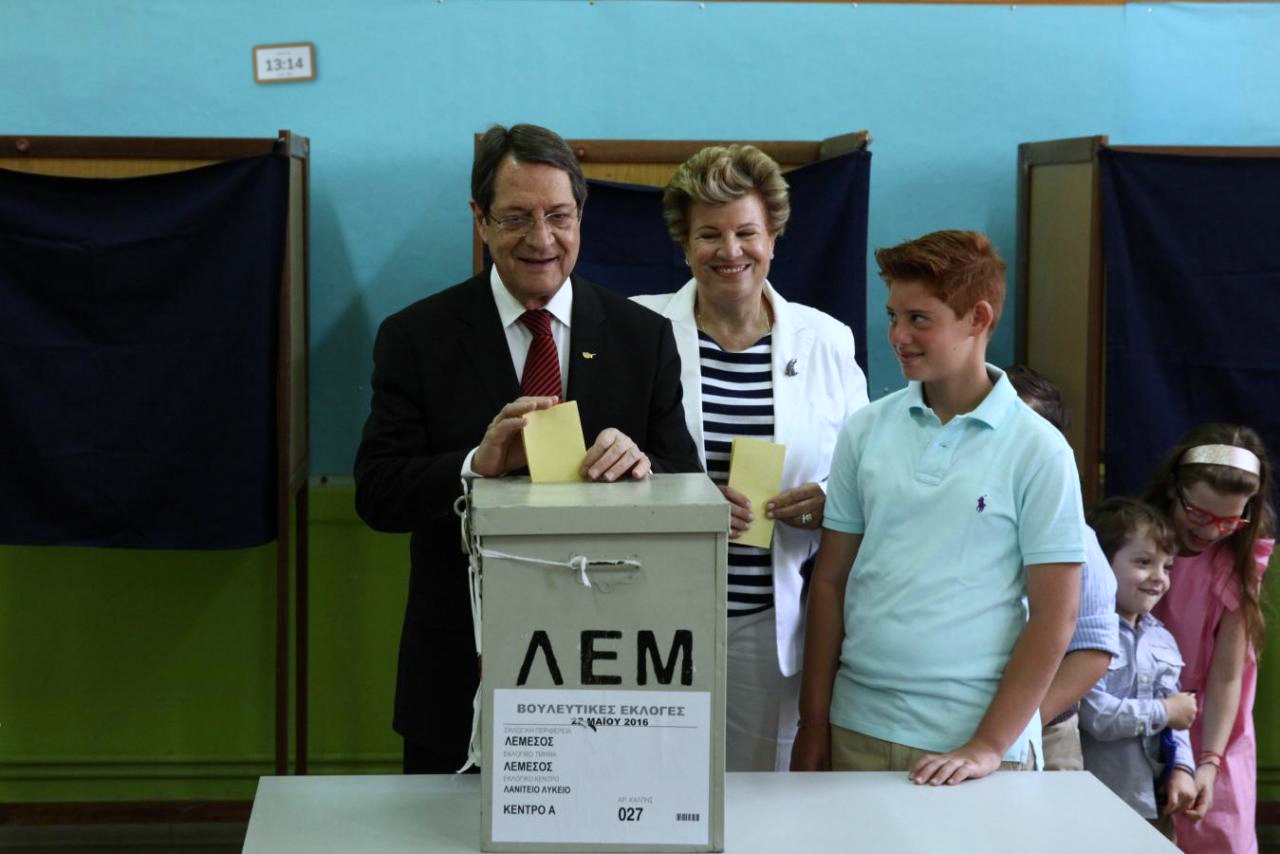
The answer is 13:14
